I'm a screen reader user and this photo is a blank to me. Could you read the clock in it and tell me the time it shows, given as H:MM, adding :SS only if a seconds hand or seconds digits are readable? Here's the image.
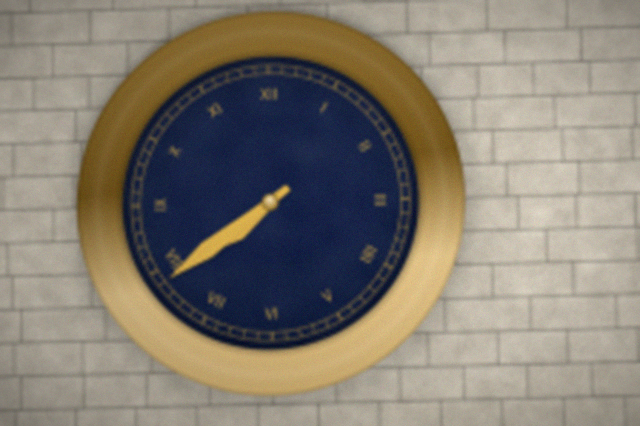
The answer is 7:39
